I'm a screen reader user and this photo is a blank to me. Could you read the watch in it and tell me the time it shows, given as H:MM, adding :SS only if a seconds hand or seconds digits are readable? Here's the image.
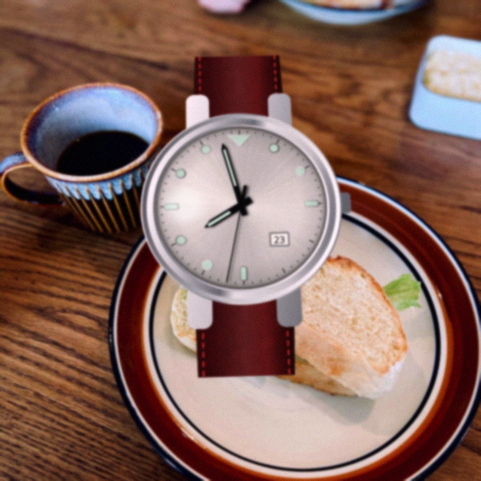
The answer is 7:57:32
